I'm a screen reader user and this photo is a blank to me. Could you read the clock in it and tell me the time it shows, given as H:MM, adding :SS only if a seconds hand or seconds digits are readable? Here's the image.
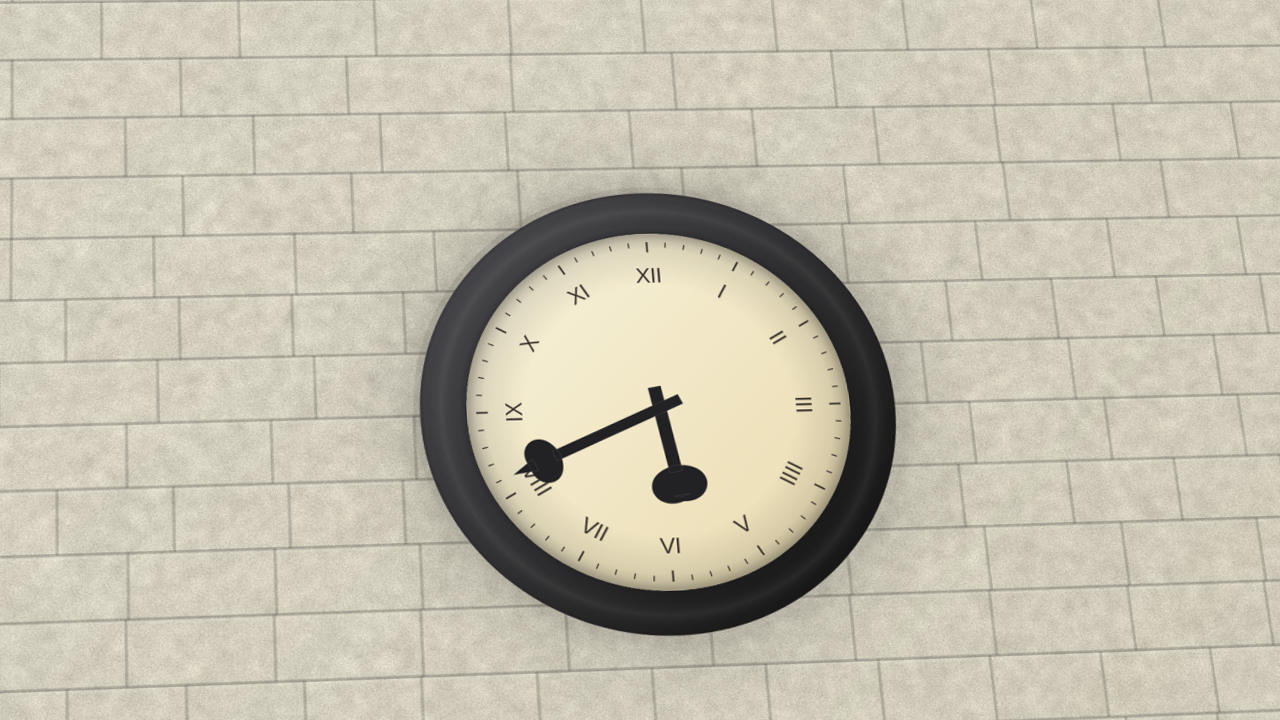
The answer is 5:41
